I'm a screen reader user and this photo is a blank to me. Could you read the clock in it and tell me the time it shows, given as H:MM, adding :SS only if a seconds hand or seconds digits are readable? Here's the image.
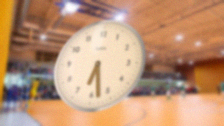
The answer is 6:28
